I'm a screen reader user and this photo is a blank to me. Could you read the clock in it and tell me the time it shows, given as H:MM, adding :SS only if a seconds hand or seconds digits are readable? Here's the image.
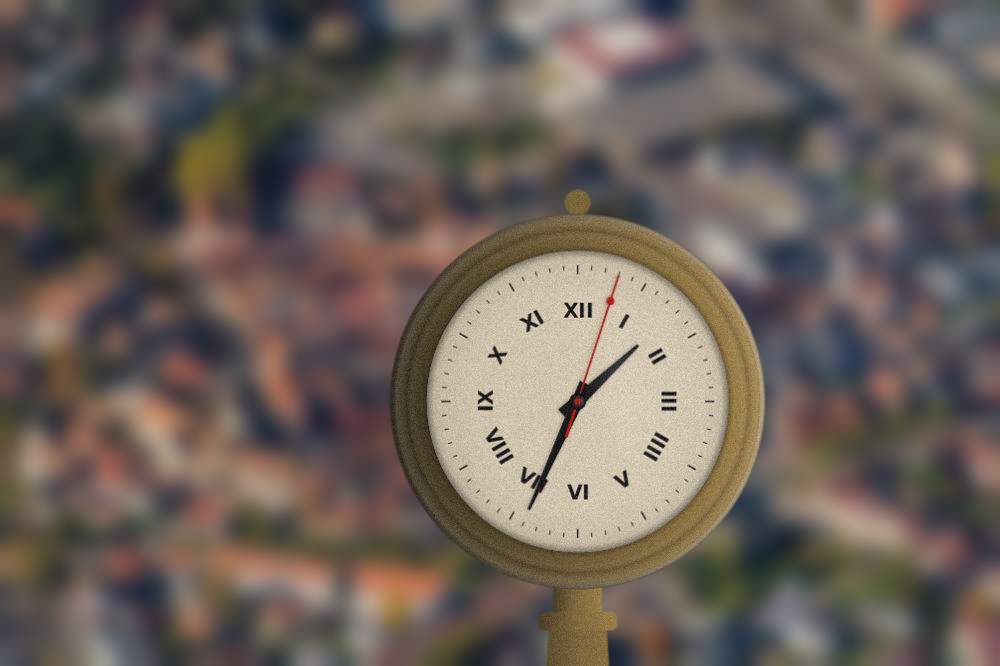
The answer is 1:34:03
